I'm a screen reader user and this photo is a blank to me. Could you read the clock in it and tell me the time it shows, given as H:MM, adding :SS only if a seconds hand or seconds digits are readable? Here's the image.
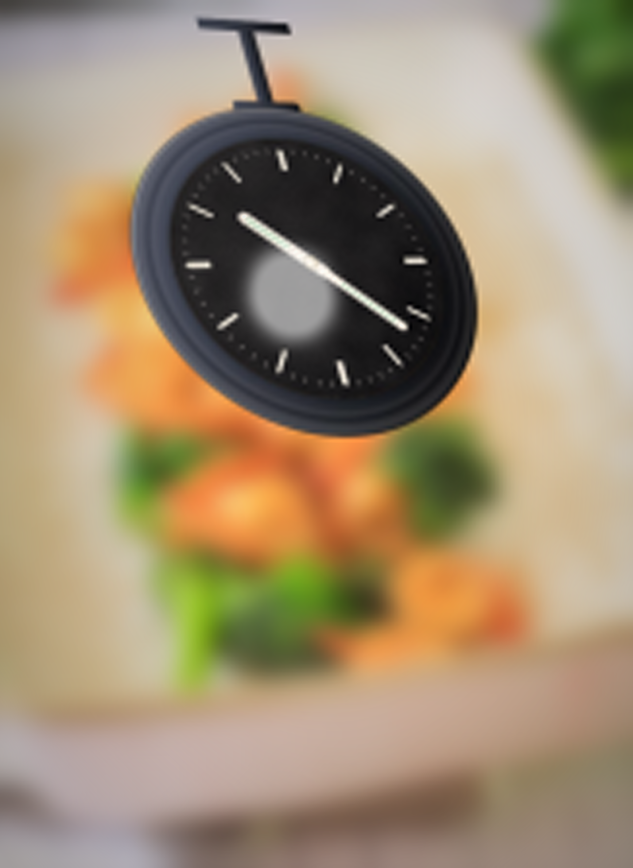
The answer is 10:22
